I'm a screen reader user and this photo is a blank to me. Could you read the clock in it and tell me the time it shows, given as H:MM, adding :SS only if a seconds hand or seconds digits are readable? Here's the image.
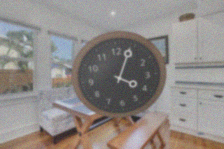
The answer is 4:04
